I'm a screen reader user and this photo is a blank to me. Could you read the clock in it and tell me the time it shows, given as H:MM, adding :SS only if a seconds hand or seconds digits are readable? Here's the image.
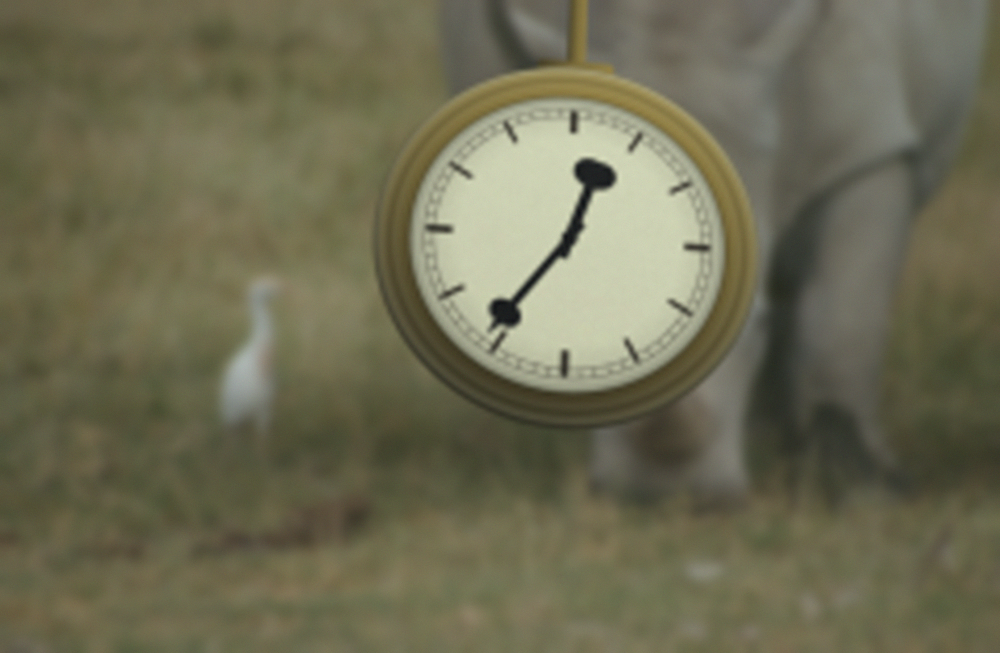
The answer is 12:36
